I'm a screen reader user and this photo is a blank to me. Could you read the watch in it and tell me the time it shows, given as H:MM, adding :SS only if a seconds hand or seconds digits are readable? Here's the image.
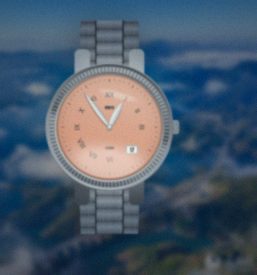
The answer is 12:54
